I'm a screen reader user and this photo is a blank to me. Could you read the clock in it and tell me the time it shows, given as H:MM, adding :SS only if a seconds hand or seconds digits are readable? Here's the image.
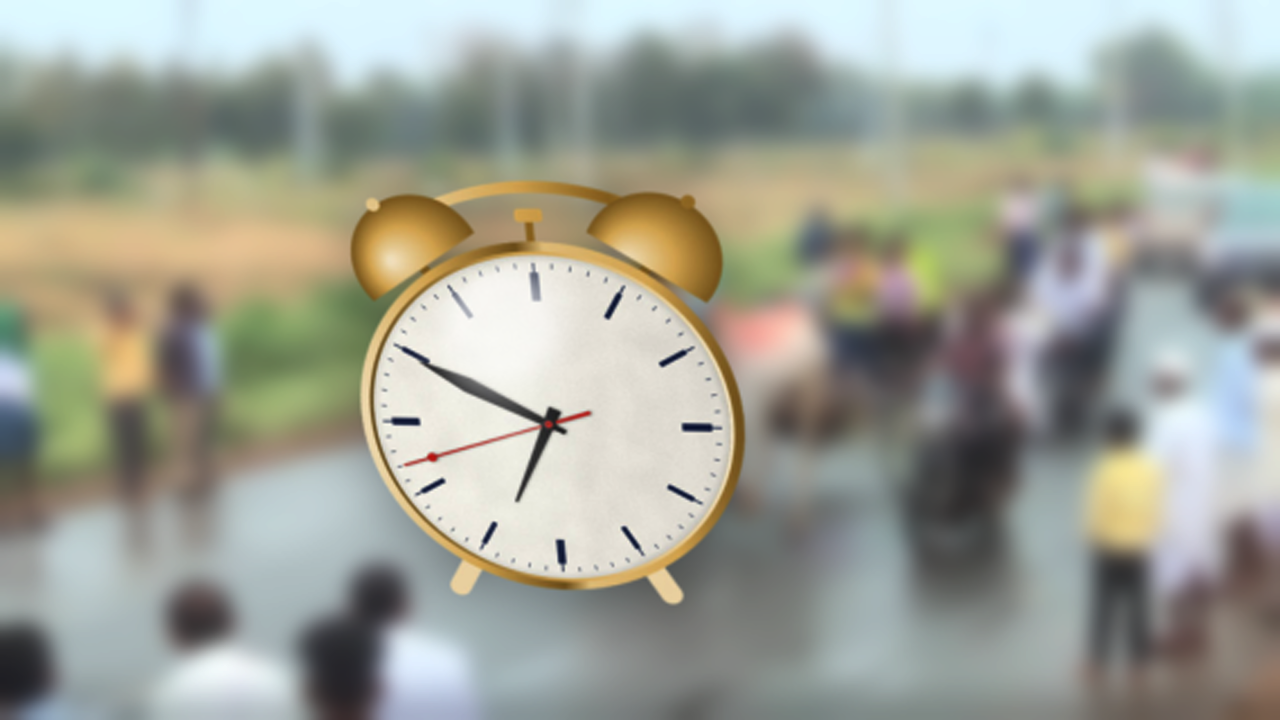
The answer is 6:49:42
